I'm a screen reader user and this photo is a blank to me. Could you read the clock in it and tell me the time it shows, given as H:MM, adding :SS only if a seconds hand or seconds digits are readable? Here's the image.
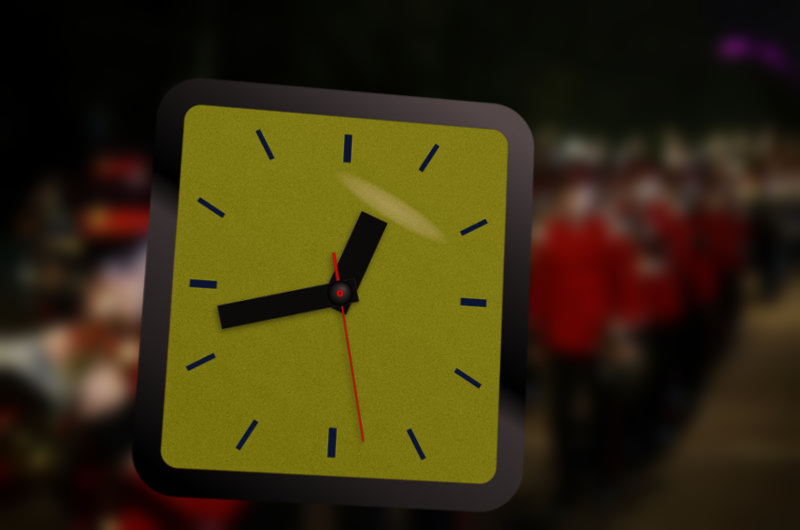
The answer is 12:42:28
